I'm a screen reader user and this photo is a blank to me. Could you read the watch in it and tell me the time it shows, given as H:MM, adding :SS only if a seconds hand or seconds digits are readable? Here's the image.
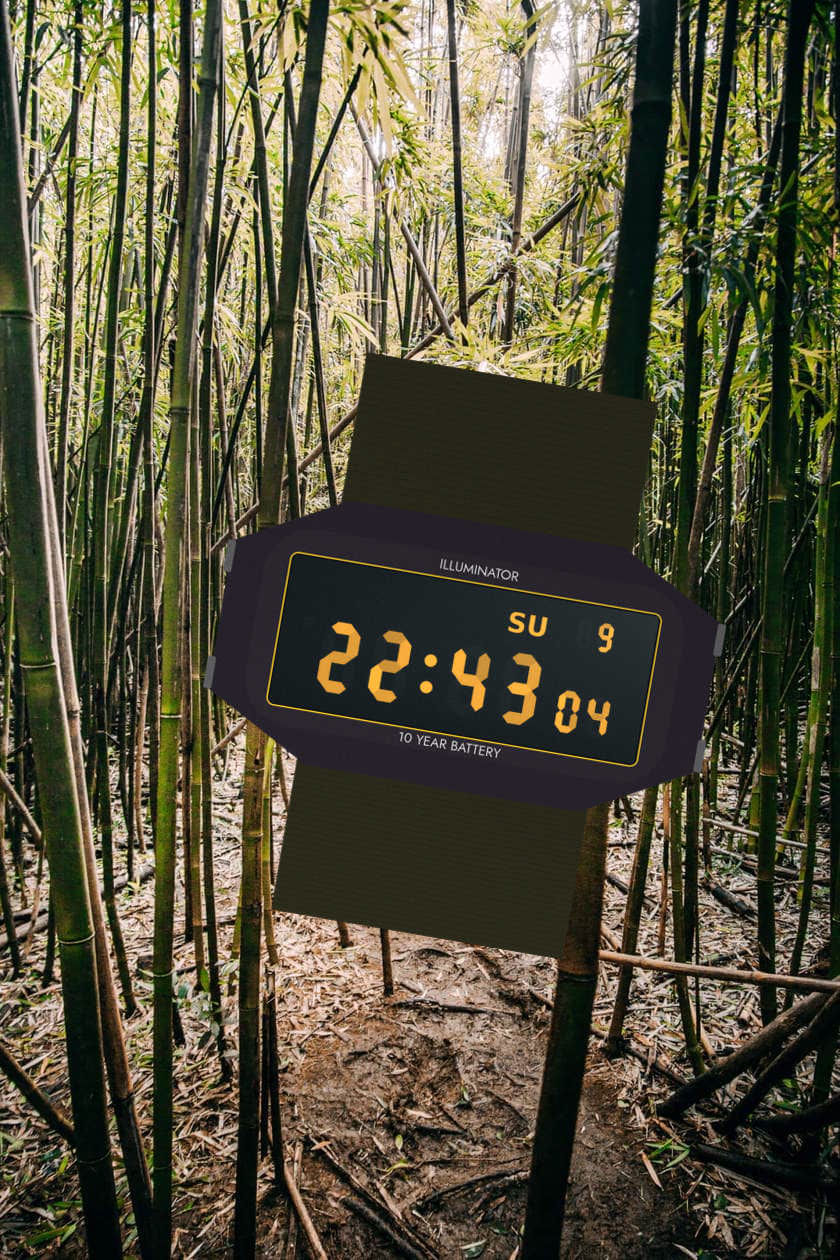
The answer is 22:43:04
